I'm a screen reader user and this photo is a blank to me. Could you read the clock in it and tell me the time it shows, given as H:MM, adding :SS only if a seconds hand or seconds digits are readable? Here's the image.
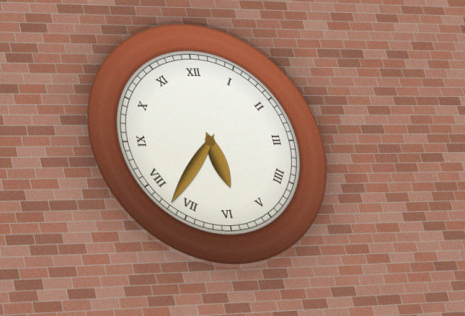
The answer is 5:37
